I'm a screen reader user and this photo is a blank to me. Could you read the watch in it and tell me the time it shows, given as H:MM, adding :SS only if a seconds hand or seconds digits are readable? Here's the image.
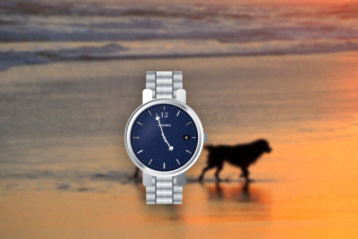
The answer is 4:57
